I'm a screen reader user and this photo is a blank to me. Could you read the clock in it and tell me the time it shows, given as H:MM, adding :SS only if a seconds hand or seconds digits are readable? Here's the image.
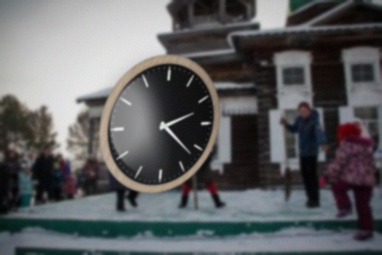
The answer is 2:22
